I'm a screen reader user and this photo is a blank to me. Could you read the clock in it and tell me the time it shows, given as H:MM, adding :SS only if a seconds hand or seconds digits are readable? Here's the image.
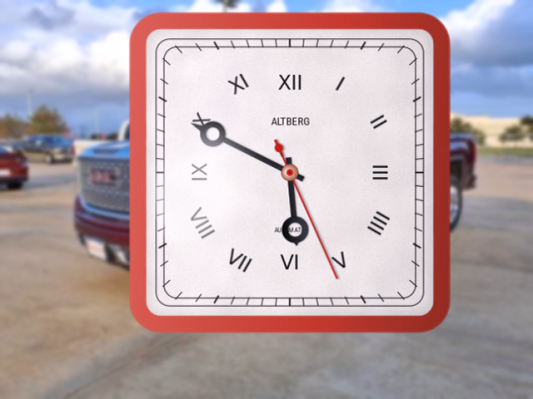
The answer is 5:49:26
